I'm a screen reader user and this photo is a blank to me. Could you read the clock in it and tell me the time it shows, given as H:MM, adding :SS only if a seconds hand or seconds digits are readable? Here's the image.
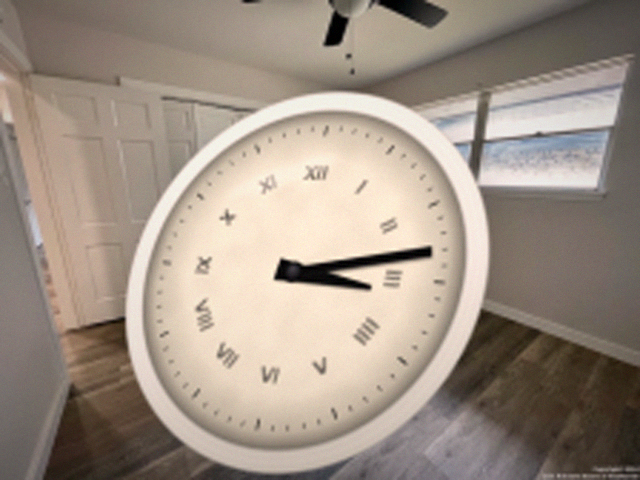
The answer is 3:13
